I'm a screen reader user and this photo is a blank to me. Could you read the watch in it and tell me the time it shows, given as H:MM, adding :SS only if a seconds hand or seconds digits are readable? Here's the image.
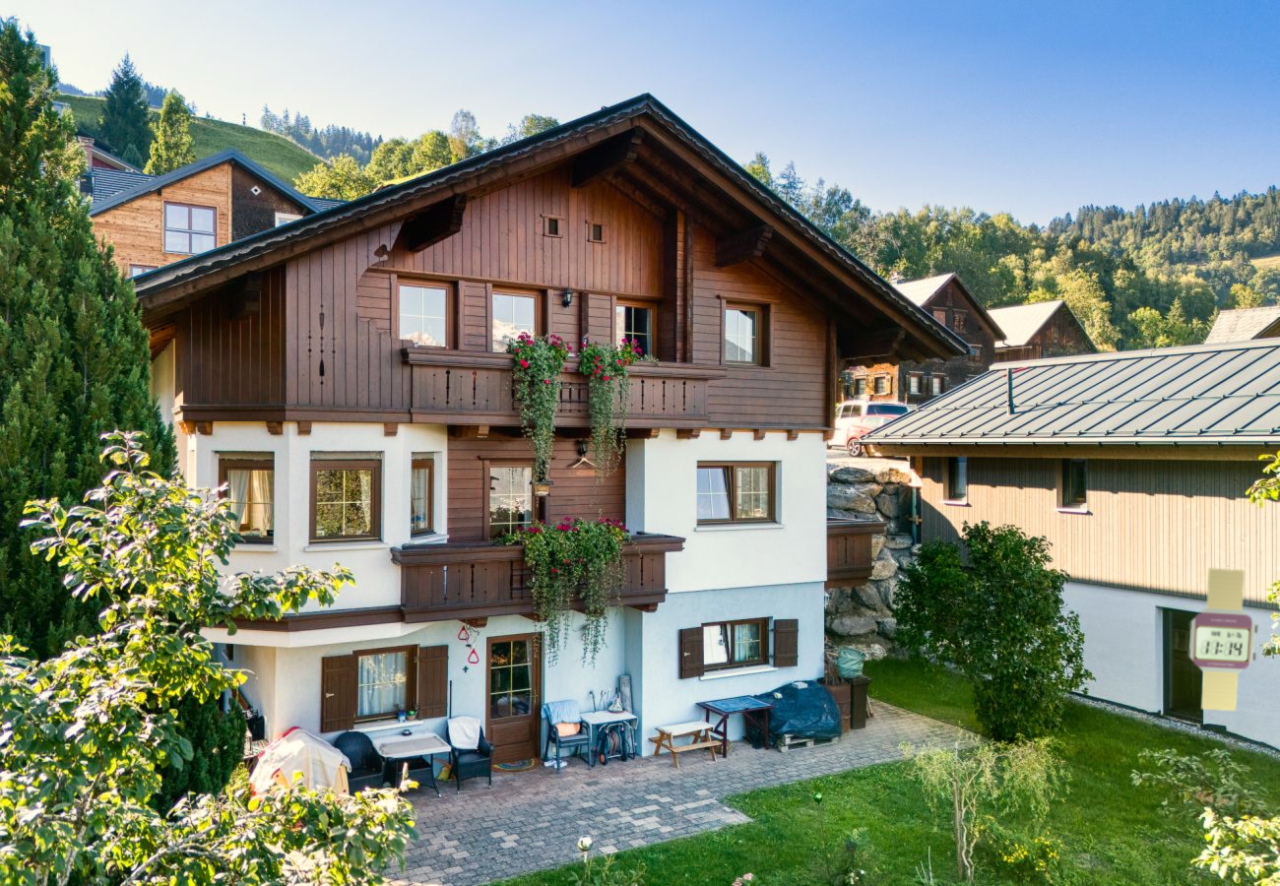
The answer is 11:14
